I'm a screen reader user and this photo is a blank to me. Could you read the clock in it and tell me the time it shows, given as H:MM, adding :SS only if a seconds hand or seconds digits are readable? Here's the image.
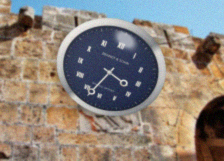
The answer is 3:33
